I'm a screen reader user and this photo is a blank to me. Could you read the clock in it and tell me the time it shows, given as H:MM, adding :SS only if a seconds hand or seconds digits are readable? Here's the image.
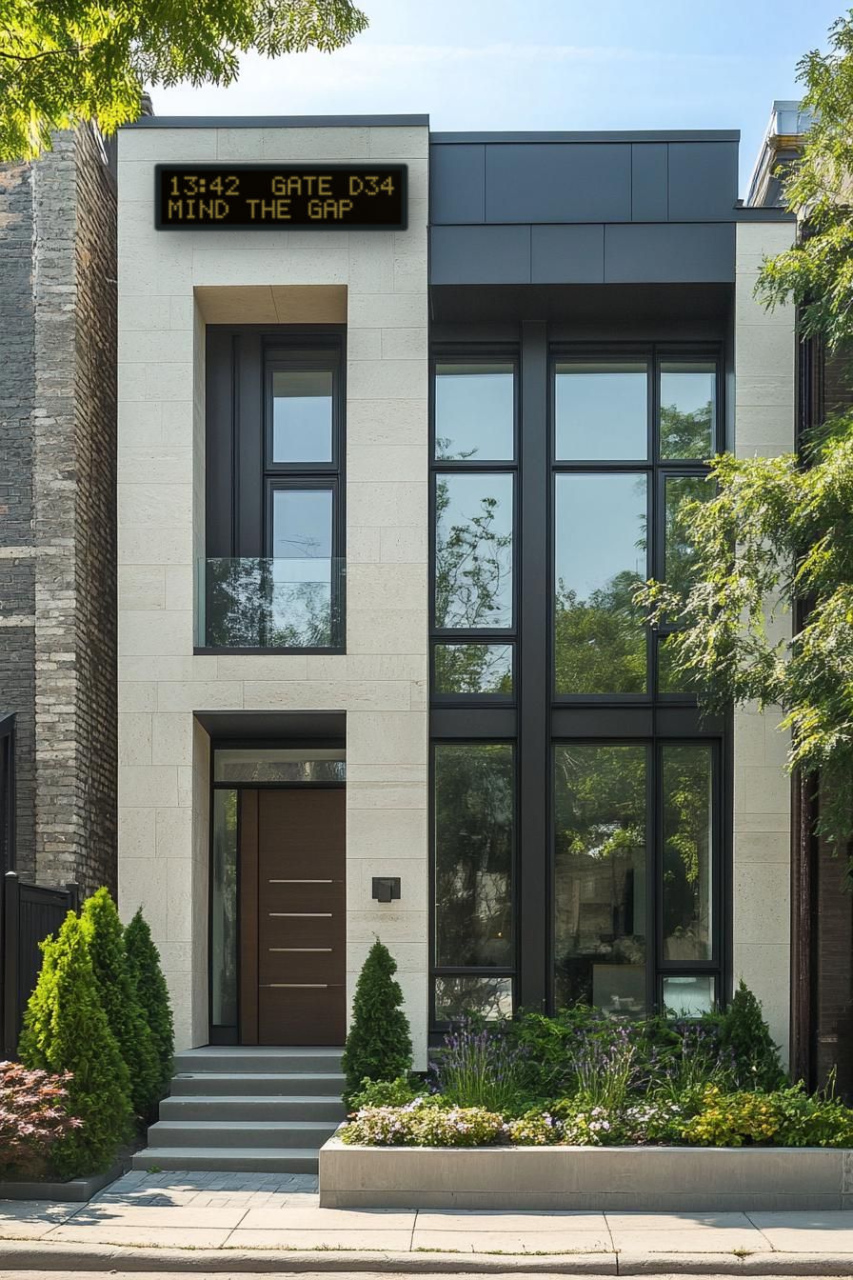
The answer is 13:42
